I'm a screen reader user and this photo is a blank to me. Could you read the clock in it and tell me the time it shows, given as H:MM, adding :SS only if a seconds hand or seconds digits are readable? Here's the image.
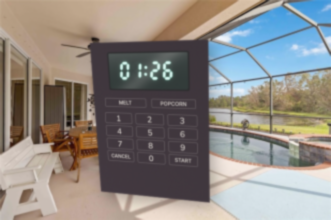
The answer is 1:26
